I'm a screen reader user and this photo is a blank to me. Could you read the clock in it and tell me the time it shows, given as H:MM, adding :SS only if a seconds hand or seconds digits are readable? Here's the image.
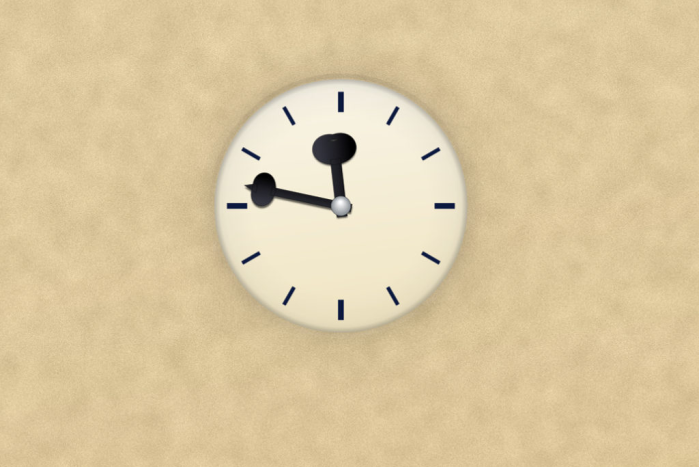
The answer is 11:47
